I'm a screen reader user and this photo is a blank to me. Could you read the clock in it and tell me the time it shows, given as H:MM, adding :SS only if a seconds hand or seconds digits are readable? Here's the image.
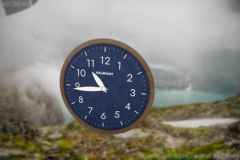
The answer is 10:44
